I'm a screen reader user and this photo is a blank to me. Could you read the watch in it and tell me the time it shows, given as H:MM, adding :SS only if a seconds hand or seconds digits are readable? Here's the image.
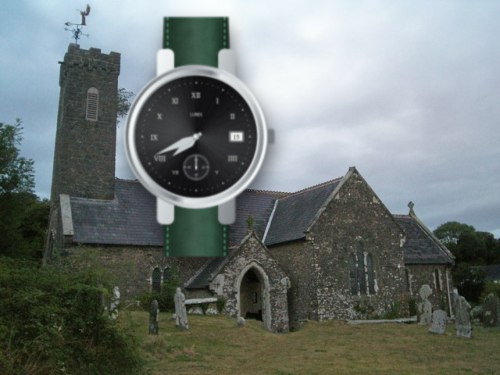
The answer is 7:41
